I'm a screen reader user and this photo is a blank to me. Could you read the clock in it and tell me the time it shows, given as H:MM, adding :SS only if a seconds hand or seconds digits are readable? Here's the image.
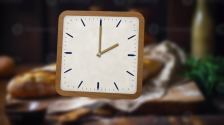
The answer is 2:00
